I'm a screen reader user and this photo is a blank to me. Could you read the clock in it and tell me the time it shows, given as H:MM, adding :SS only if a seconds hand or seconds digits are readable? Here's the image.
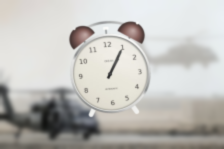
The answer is 1:05
